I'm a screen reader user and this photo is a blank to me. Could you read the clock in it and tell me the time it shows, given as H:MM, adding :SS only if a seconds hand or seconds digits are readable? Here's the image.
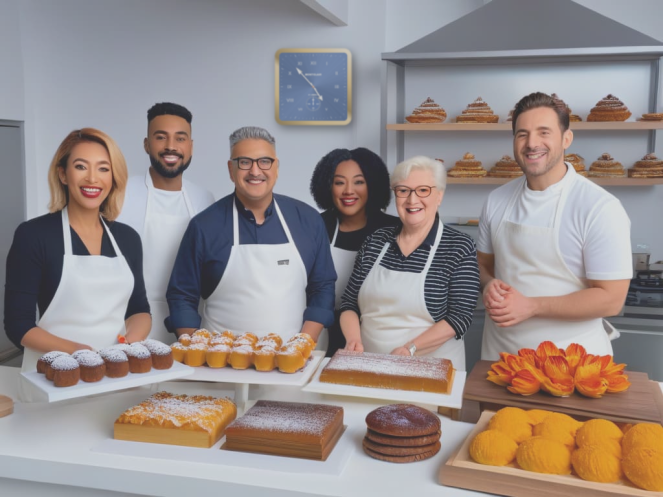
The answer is 4:53
